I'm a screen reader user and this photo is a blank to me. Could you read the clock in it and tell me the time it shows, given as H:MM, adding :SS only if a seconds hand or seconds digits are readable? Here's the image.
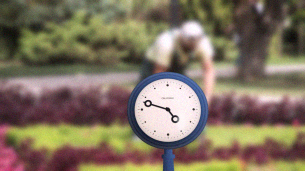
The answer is 4:48
